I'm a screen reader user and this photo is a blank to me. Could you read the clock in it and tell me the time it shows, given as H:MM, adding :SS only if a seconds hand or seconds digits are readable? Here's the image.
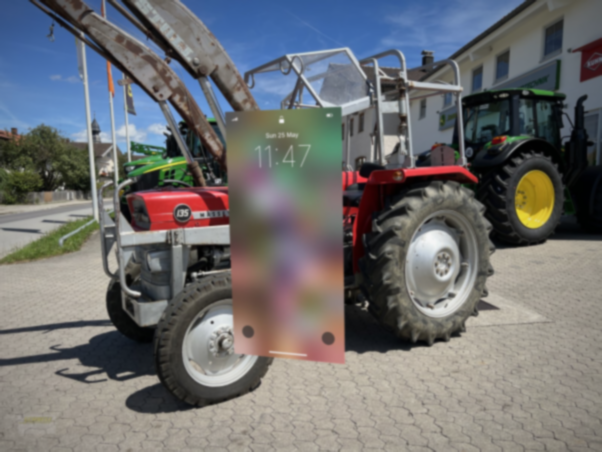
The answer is 11:47
